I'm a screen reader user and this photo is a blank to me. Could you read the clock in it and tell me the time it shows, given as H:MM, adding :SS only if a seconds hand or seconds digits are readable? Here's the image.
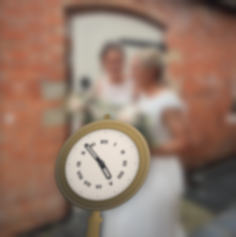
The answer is 4:53
